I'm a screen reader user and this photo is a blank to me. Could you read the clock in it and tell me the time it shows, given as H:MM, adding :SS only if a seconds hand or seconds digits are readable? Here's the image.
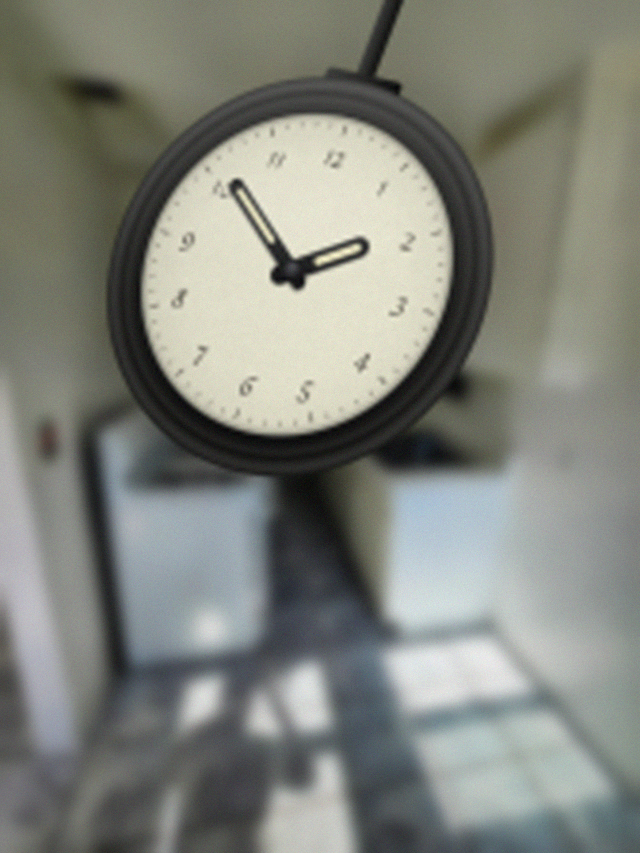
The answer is 1:51
